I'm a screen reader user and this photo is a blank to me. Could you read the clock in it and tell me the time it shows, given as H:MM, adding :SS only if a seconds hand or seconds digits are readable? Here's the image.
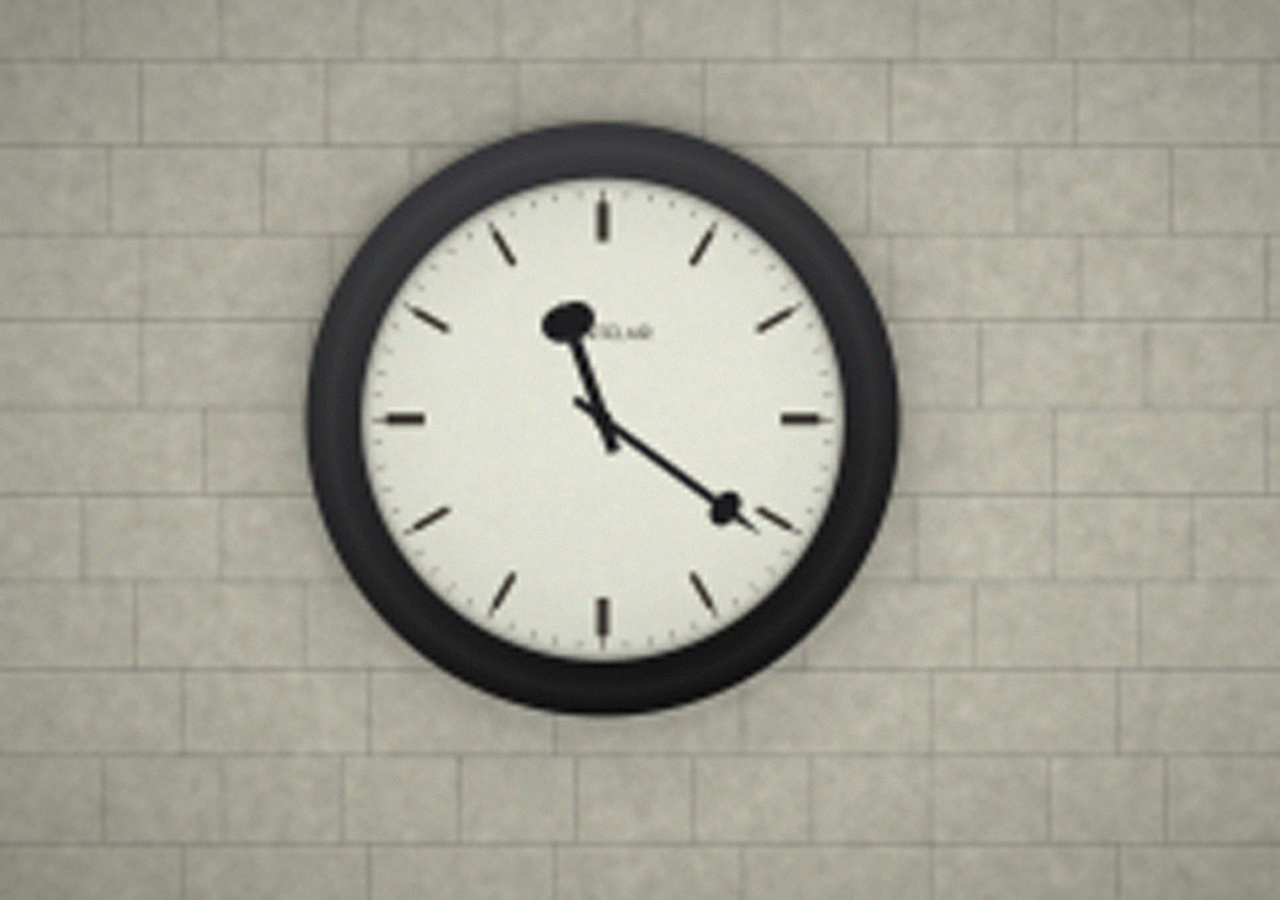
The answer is 11:21
